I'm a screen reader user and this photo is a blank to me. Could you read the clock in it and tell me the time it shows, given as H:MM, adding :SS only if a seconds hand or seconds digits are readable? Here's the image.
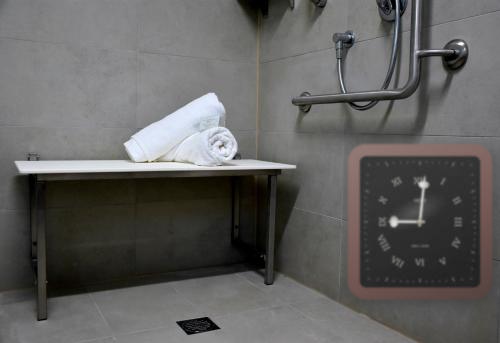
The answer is 9:01
